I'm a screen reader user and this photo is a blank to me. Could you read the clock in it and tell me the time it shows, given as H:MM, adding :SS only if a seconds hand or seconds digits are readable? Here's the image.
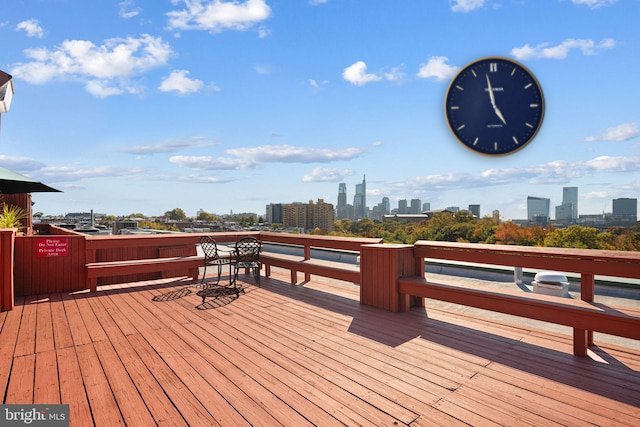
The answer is 4:58
